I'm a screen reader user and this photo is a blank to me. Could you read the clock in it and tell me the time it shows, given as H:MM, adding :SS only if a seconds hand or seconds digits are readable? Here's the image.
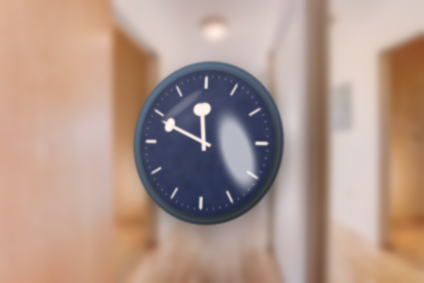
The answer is 11:49
